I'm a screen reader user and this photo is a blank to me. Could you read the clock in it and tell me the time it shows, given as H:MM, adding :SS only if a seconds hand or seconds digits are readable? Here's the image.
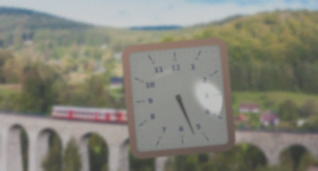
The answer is 5:27
